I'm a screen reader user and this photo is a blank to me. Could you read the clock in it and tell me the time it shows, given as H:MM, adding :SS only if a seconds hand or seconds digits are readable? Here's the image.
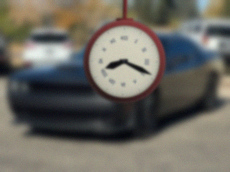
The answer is 8:19
